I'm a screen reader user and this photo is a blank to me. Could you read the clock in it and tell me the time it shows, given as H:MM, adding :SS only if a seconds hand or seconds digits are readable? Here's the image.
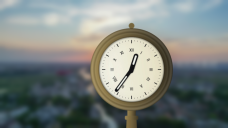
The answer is 12:36
